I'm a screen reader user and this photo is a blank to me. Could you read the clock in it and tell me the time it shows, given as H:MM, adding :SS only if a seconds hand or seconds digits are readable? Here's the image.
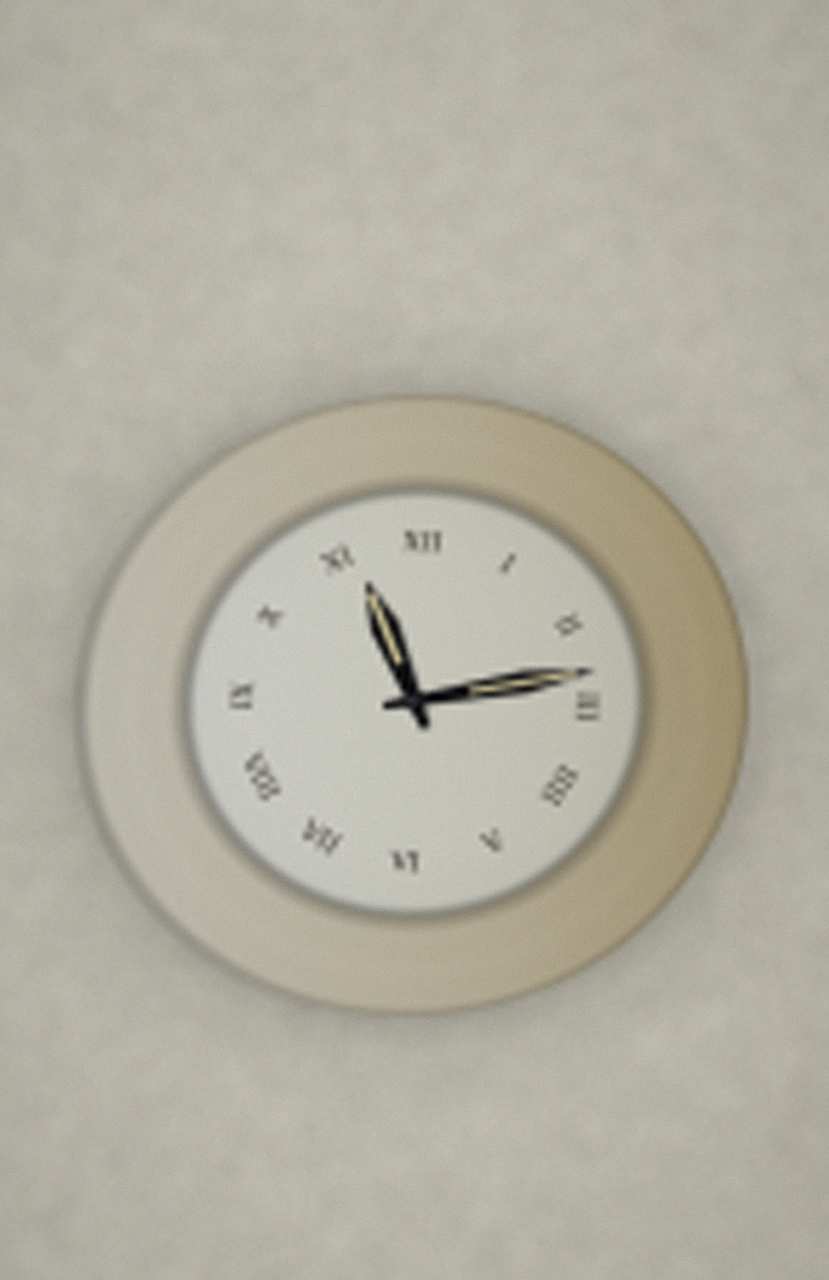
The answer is 11:13
